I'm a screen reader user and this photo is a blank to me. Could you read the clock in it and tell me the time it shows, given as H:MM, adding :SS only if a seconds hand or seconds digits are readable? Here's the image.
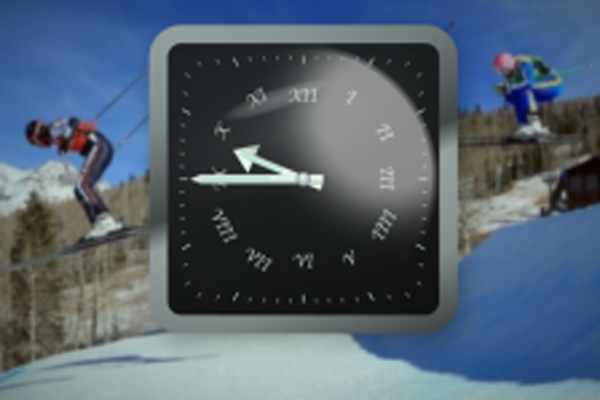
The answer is 9:45
